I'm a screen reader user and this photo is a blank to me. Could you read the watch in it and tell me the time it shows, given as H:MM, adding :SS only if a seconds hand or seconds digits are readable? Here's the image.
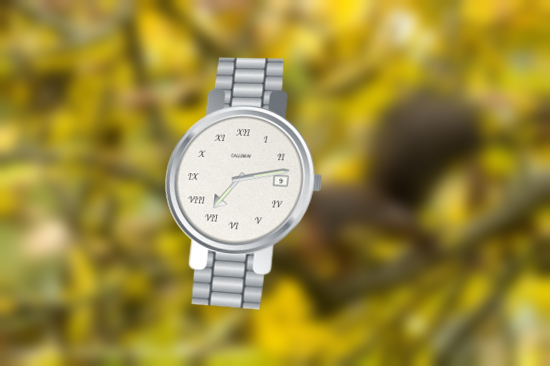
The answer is 7:13
